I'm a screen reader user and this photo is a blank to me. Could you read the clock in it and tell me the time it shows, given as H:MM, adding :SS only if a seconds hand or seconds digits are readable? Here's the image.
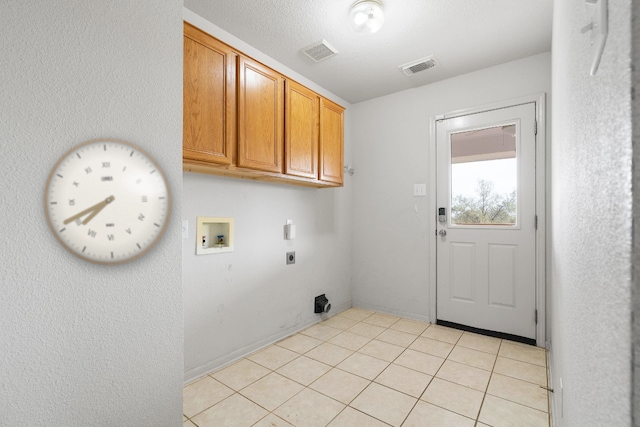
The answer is 7:41
